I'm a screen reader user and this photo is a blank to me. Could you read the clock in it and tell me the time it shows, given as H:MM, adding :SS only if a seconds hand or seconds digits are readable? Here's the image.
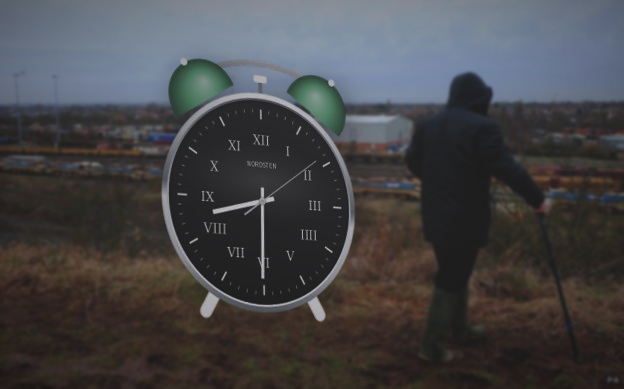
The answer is 8:30:09
